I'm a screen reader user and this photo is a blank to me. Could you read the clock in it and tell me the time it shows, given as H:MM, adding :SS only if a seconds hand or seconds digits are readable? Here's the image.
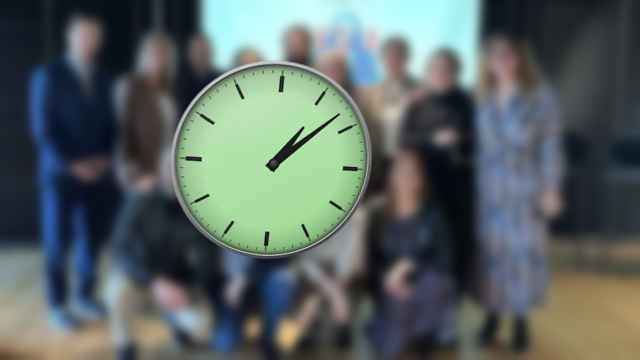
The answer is 1:08
